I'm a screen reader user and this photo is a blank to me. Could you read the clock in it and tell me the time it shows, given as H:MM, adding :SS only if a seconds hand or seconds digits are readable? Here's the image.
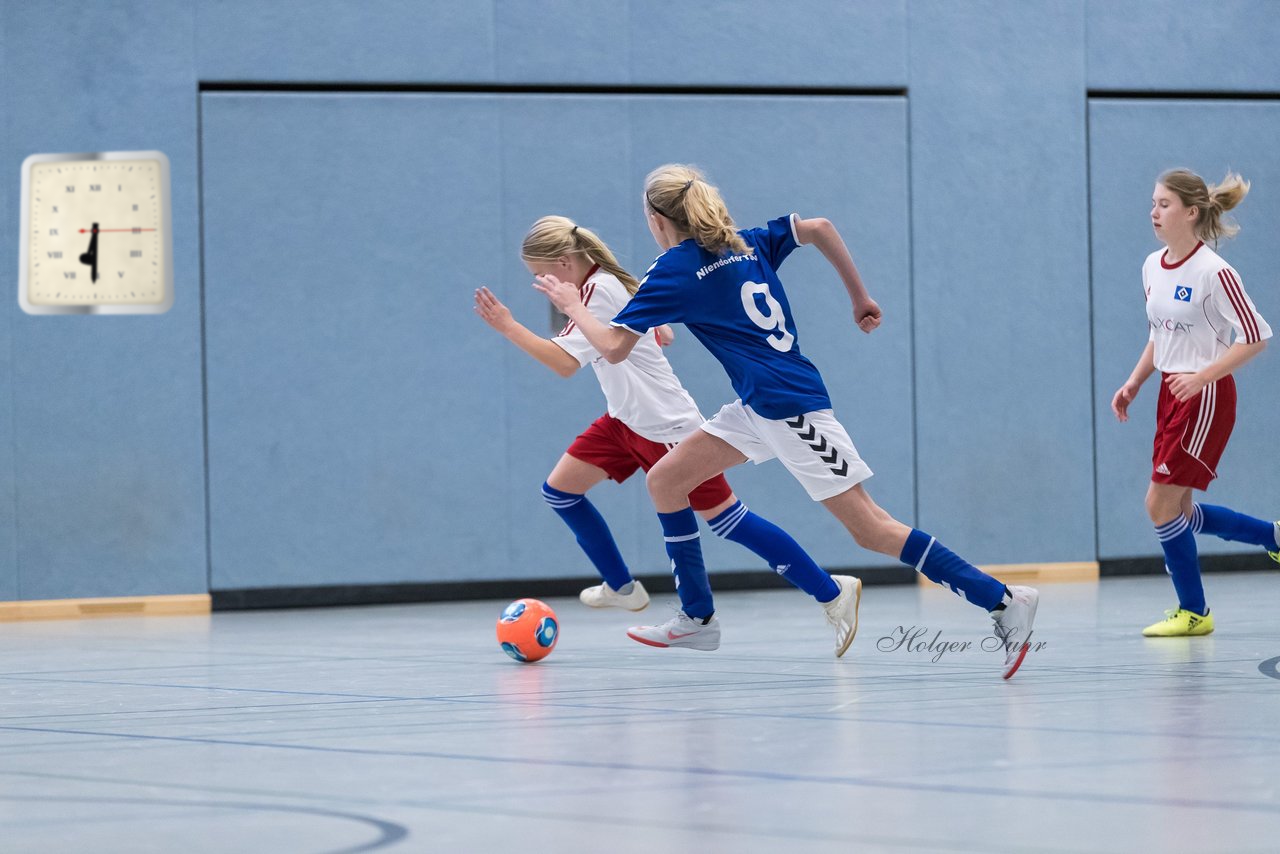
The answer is 6:30:15
